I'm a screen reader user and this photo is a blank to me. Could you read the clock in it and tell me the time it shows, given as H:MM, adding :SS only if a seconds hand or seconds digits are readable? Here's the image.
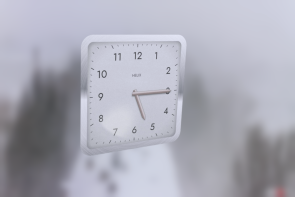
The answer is 5:15
